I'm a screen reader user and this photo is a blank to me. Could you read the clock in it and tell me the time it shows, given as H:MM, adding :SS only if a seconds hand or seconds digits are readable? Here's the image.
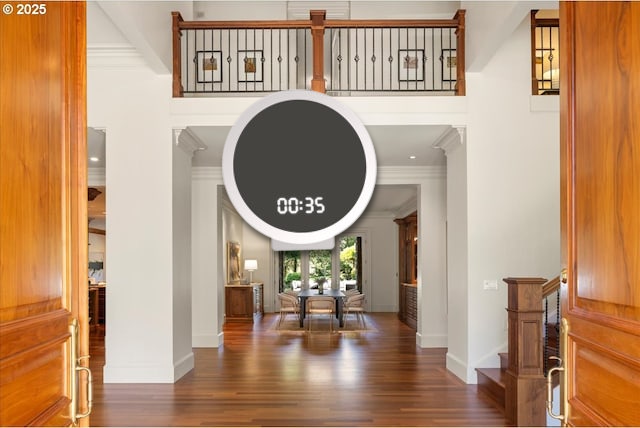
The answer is 0:35
